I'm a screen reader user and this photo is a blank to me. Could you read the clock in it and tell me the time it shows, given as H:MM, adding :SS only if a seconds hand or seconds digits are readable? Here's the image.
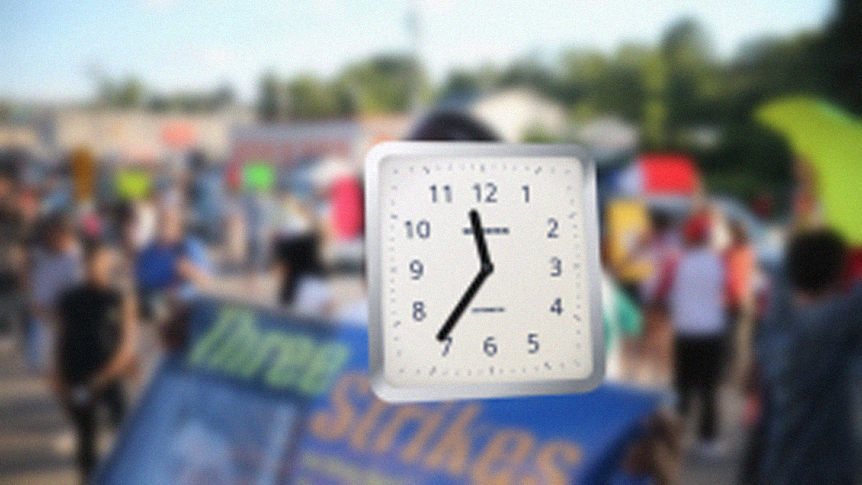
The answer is 11:36
